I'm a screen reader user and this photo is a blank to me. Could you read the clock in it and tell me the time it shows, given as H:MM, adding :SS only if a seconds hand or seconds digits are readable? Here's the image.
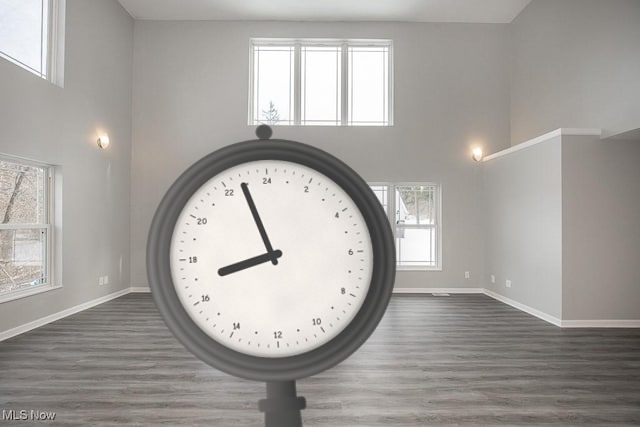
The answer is 16:57
